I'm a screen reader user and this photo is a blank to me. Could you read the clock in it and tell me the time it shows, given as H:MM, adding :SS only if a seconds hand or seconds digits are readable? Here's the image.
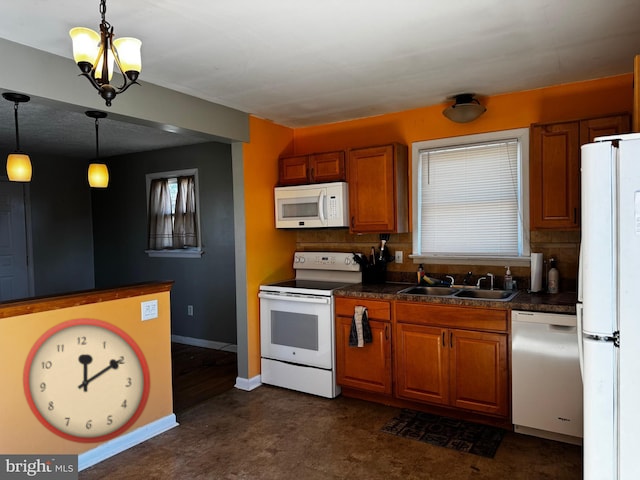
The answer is 12:10
